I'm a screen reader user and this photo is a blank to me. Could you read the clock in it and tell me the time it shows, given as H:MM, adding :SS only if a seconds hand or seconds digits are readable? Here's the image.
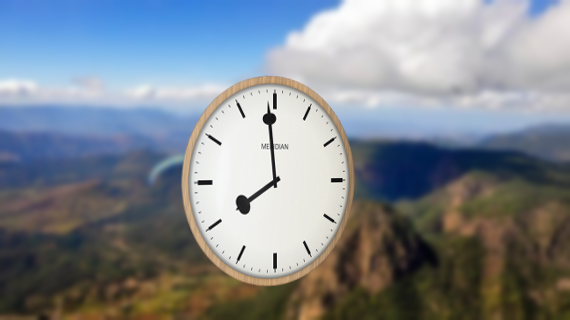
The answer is 7:59
